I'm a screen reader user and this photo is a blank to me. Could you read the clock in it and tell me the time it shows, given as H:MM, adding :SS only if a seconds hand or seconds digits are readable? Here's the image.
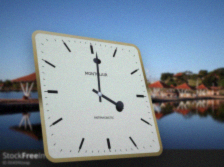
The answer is 4:01
